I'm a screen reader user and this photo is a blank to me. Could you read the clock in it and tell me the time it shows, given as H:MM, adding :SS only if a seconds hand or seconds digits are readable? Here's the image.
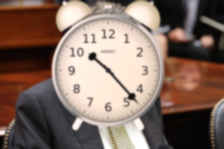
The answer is 10:23
